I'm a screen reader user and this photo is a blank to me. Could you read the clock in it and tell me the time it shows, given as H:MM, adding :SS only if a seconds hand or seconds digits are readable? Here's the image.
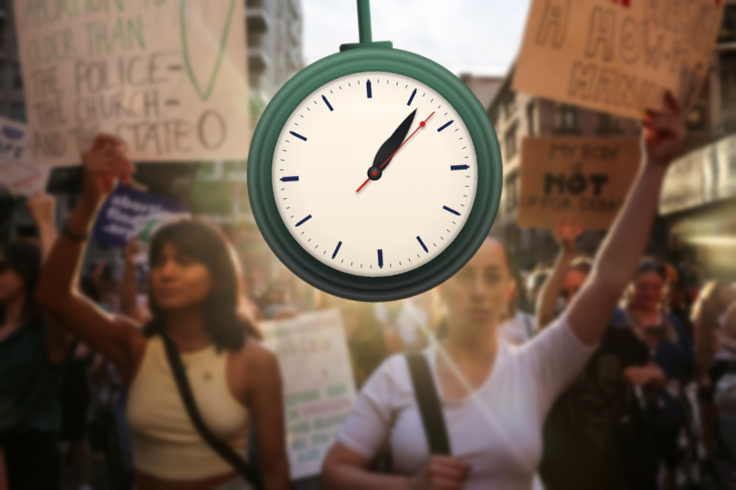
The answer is 1:06:08
